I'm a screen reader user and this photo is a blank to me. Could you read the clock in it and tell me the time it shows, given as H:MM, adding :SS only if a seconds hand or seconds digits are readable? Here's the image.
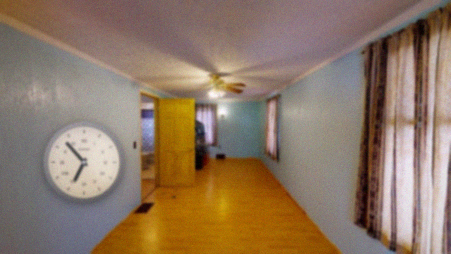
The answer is 6:53
